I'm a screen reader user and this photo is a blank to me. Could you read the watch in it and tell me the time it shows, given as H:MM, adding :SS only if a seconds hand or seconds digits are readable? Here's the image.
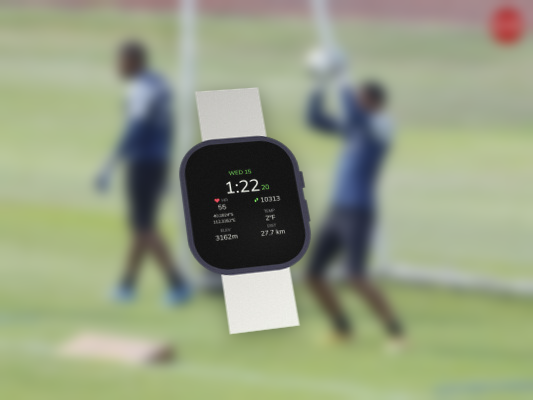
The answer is 1:22
